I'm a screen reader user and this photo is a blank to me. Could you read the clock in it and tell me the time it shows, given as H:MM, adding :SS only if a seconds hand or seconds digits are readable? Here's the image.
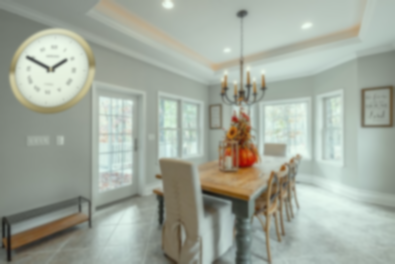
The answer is 1:49
